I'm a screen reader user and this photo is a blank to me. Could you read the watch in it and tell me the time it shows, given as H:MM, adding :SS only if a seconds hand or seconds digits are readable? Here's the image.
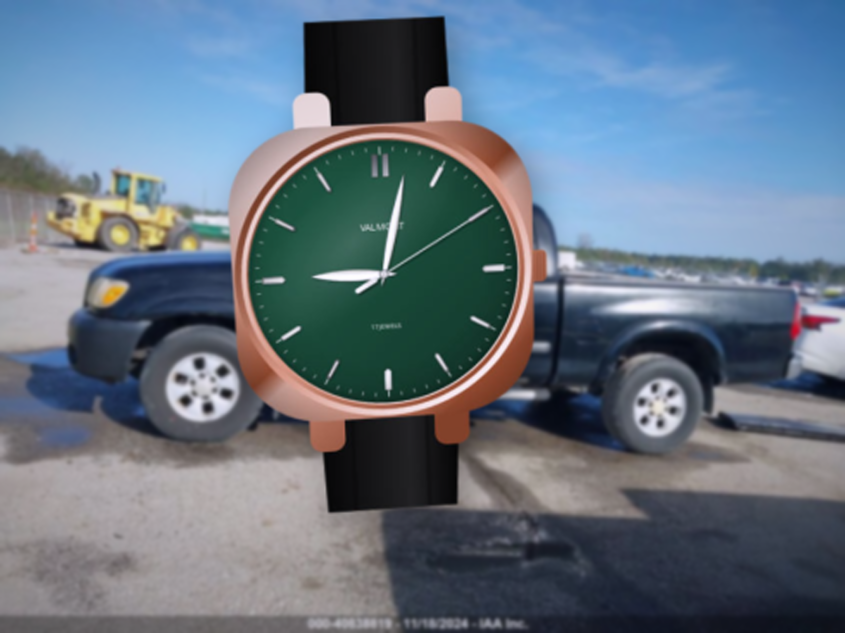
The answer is 9:02:10
